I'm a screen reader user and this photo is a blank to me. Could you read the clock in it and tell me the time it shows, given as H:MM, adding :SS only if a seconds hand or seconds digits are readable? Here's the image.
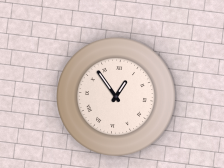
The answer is 12:53
